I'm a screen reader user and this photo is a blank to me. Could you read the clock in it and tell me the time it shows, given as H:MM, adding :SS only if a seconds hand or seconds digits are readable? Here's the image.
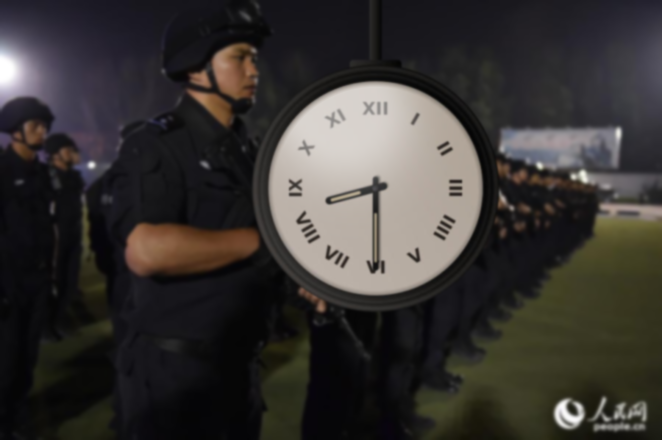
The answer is 8:30
